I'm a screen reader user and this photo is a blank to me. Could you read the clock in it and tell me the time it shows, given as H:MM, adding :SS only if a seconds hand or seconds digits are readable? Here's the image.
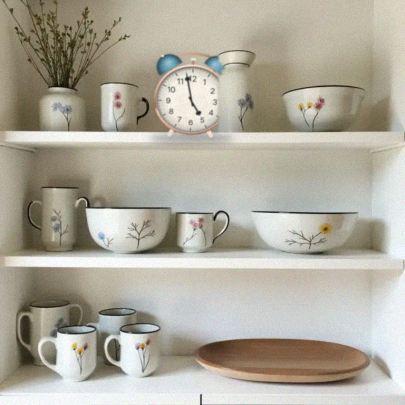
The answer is 4:58
